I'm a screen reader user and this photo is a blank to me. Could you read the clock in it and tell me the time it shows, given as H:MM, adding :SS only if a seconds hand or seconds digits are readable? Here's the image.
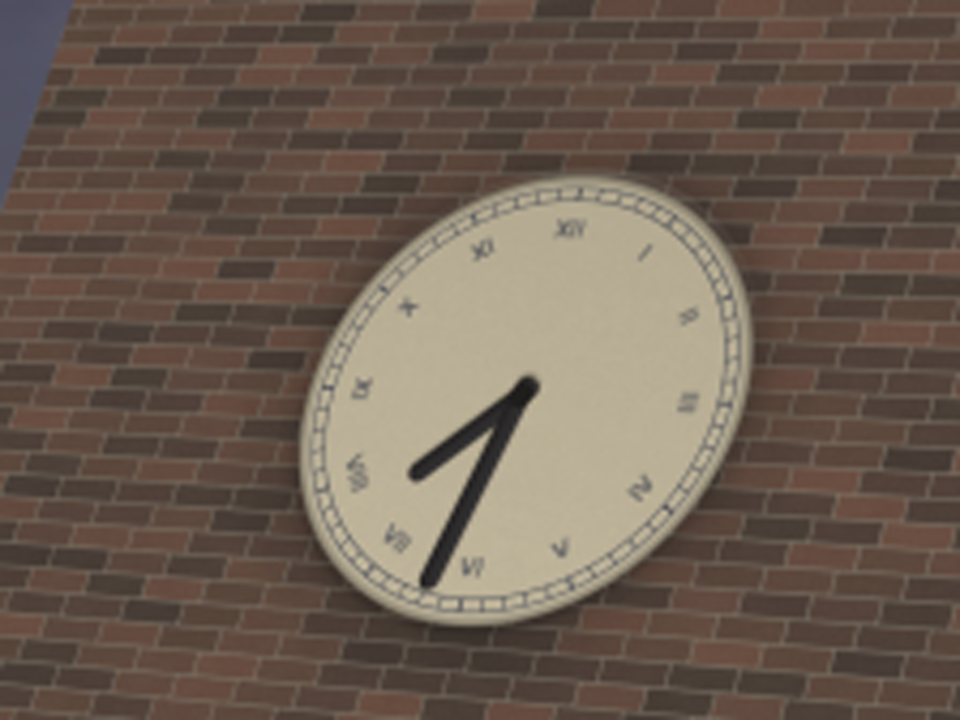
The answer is 7:32
